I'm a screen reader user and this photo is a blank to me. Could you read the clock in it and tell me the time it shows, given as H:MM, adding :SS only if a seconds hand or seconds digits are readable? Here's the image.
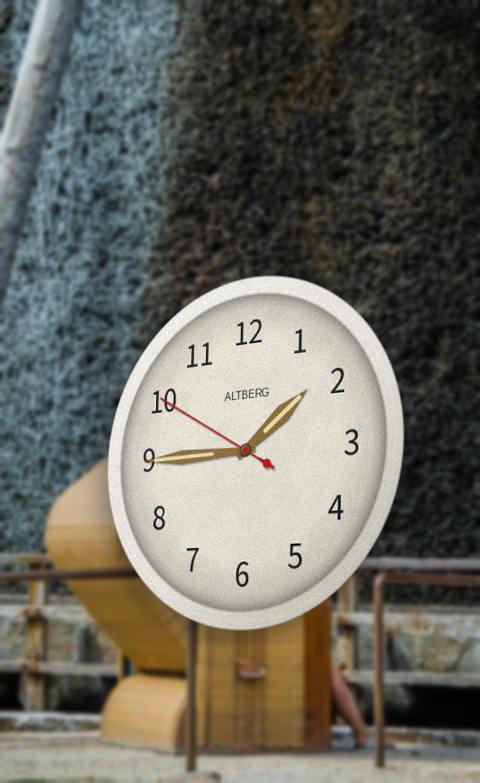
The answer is 1:44:50
